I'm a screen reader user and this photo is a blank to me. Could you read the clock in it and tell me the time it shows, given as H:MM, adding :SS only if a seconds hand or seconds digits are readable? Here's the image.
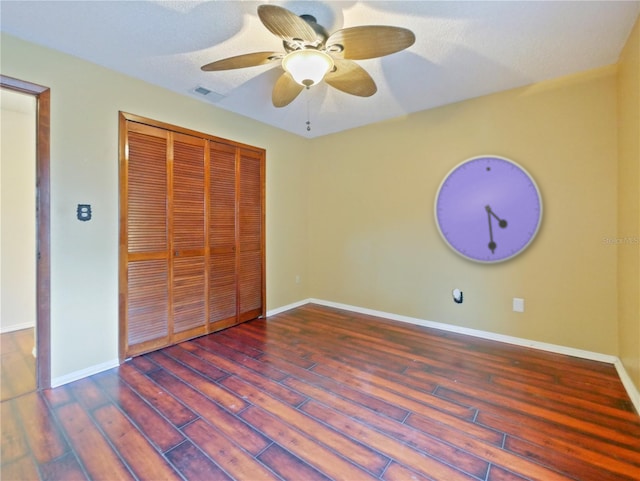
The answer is 4:29
